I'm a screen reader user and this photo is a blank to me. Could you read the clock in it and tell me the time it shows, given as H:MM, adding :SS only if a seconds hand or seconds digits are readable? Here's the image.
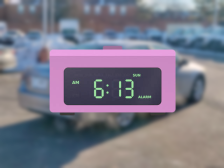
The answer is 6:13
